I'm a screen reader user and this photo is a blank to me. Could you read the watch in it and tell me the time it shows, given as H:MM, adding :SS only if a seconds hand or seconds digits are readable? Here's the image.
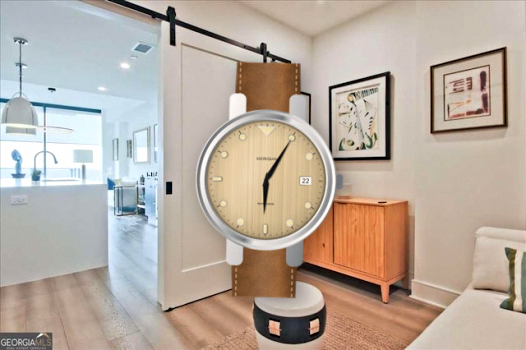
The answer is 6:05
